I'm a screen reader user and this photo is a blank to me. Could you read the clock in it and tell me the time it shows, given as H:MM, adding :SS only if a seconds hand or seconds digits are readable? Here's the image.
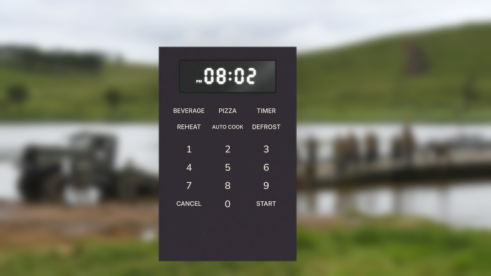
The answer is 8:02
